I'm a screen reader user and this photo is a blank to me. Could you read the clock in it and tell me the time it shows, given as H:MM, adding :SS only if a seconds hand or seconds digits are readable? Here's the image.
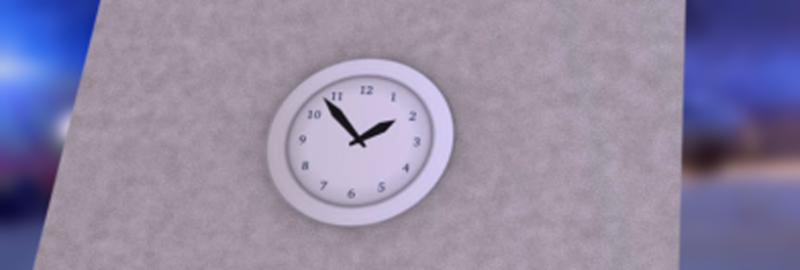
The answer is 1:53
